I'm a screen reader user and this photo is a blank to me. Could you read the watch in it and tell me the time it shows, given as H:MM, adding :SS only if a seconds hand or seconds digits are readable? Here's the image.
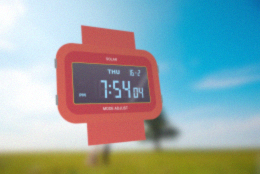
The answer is 7:54:04
